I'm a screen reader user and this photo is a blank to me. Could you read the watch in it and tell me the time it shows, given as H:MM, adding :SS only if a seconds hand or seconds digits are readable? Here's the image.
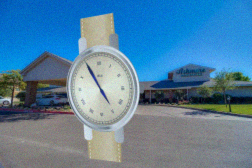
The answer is 4:55
